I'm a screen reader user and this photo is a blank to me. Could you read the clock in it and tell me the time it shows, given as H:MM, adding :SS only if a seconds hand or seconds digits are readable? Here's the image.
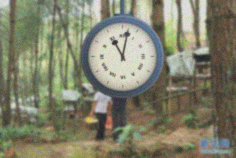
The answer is 11:02
